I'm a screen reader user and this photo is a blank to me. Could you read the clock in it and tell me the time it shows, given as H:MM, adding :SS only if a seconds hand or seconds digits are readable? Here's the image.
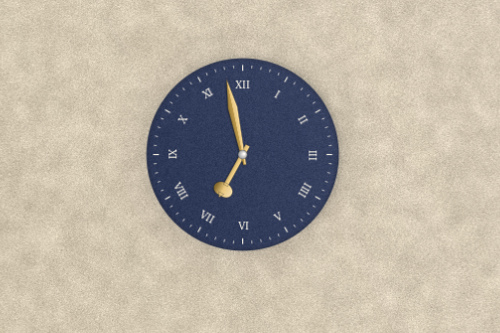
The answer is 6:58
